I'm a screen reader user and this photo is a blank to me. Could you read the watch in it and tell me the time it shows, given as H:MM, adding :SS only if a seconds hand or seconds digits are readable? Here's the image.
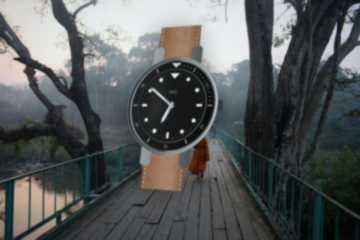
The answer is 6:51
